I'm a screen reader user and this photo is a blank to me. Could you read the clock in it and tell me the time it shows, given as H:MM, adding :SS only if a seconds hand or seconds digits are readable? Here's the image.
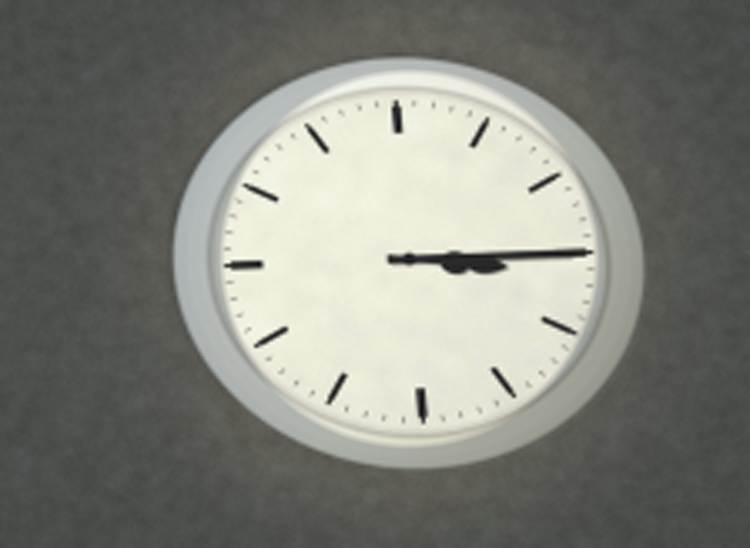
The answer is 3:15
